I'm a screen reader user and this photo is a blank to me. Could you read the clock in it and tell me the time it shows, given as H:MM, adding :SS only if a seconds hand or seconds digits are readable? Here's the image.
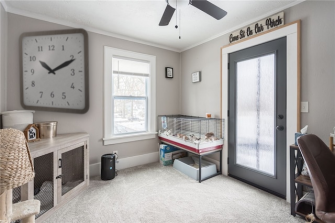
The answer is 10:11
